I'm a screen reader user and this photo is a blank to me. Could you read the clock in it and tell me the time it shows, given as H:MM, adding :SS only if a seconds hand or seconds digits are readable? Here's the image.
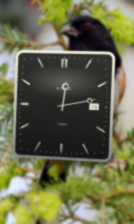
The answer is 12:13
